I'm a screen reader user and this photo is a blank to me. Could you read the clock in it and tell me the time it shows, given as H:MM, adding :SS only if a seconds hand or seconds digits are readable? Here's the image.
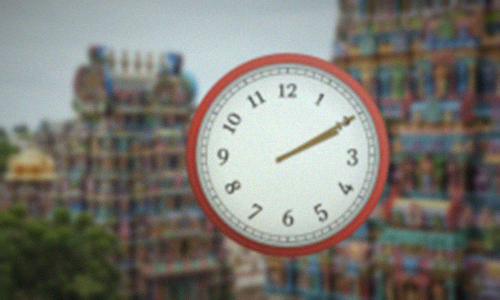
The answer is 2:10
